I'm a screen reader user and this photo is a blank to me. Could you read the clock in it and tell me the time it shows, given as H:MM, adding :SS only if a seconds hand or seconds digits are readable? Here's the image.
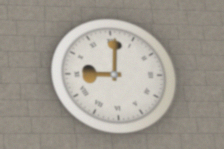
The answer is 9:01
